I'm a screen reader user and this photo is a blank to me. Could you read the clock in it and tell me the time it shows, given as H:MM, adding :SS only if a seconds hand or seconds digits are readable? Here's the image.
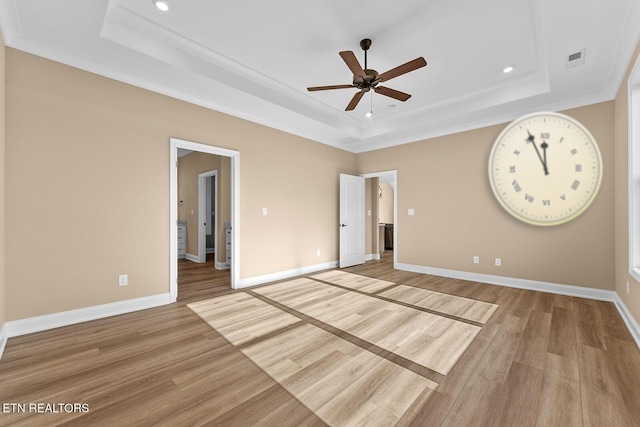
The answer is 11:56
